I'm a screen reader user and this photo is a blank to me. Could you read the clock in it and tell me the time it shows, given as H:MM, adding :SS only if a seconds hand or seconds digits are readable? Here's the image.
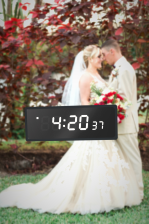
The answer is 4:20:37
